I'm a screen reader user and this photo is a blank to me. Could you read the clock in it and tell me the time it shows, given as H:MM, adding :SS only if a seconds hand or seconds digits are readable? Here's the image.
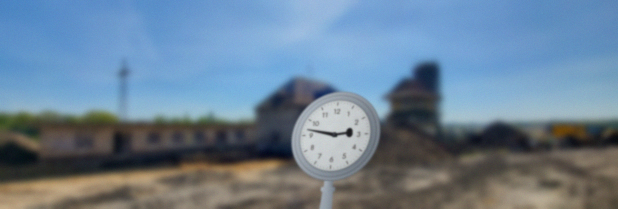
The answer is 2:47
